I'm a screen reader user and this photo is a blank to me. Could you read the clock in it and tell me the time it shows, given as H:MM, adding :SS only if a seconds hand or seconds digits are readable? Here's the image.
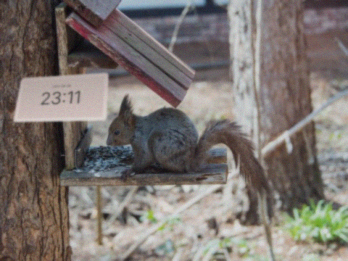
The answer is 23:11
